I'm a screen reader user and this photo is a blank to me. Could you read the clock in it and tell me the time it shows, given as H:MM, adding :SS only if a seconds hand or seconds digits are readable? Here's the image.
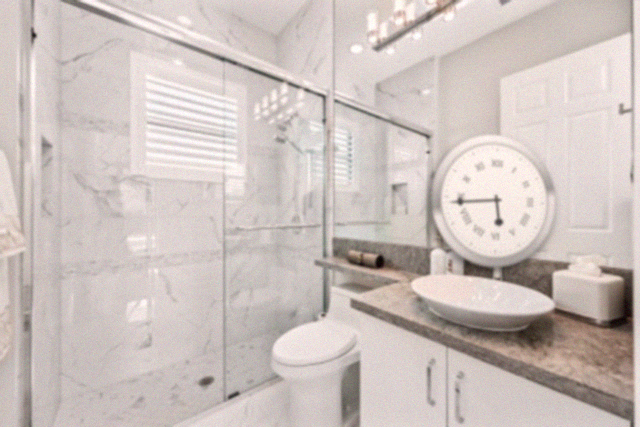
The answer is 5:44
